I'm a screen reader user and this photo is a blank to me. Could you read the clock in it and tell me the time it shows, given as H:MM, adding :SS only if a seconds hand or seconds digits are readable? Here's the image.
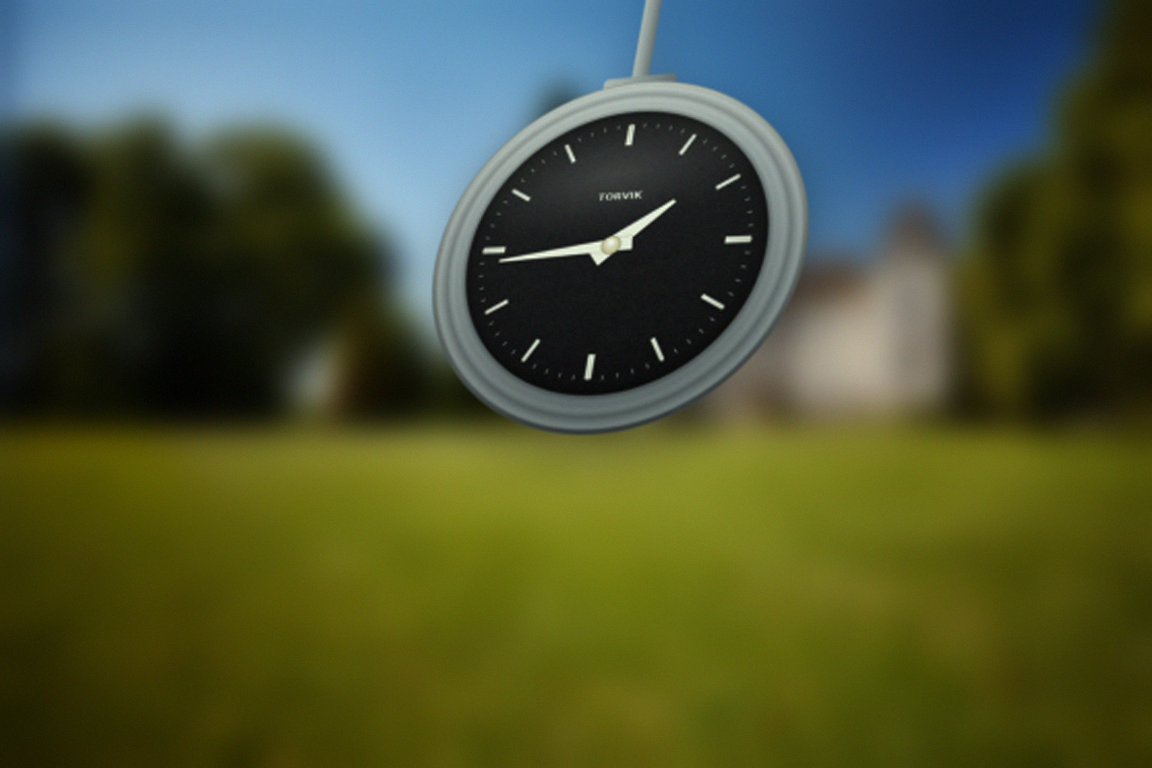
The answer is 1:44
